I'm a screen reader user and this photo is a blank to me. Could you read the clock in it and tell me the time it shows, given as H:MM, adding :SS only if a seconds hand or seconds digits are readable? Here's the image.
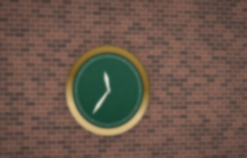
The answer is 11:36
